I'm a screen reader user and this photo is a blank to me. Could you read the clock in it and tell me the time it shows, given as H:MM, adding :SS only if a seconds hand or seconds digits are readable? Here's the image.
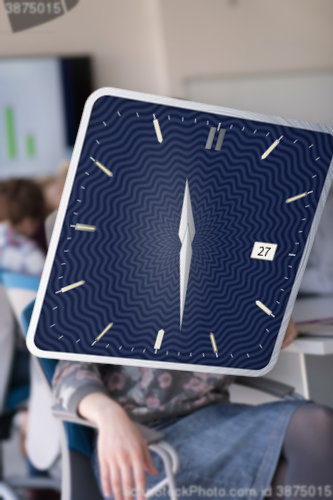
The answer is 11:28
